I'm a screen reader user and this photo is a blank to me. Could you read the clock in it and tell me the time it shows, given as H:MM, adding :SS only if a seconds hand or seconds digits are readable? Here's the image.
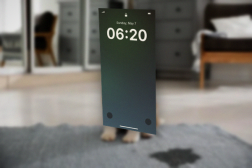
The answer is 6:20
